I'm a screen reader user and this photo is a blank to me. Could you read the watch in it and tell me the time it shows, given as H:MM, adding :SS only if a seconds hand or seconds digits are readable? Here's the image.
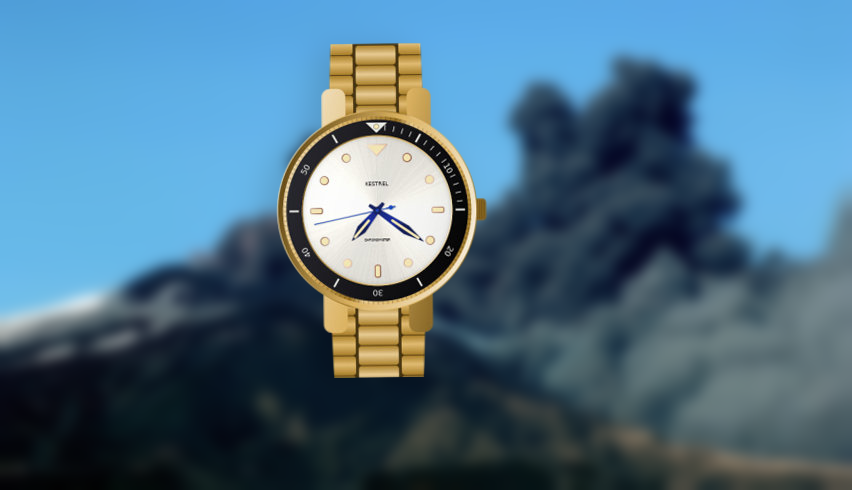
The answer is 7:20:43
